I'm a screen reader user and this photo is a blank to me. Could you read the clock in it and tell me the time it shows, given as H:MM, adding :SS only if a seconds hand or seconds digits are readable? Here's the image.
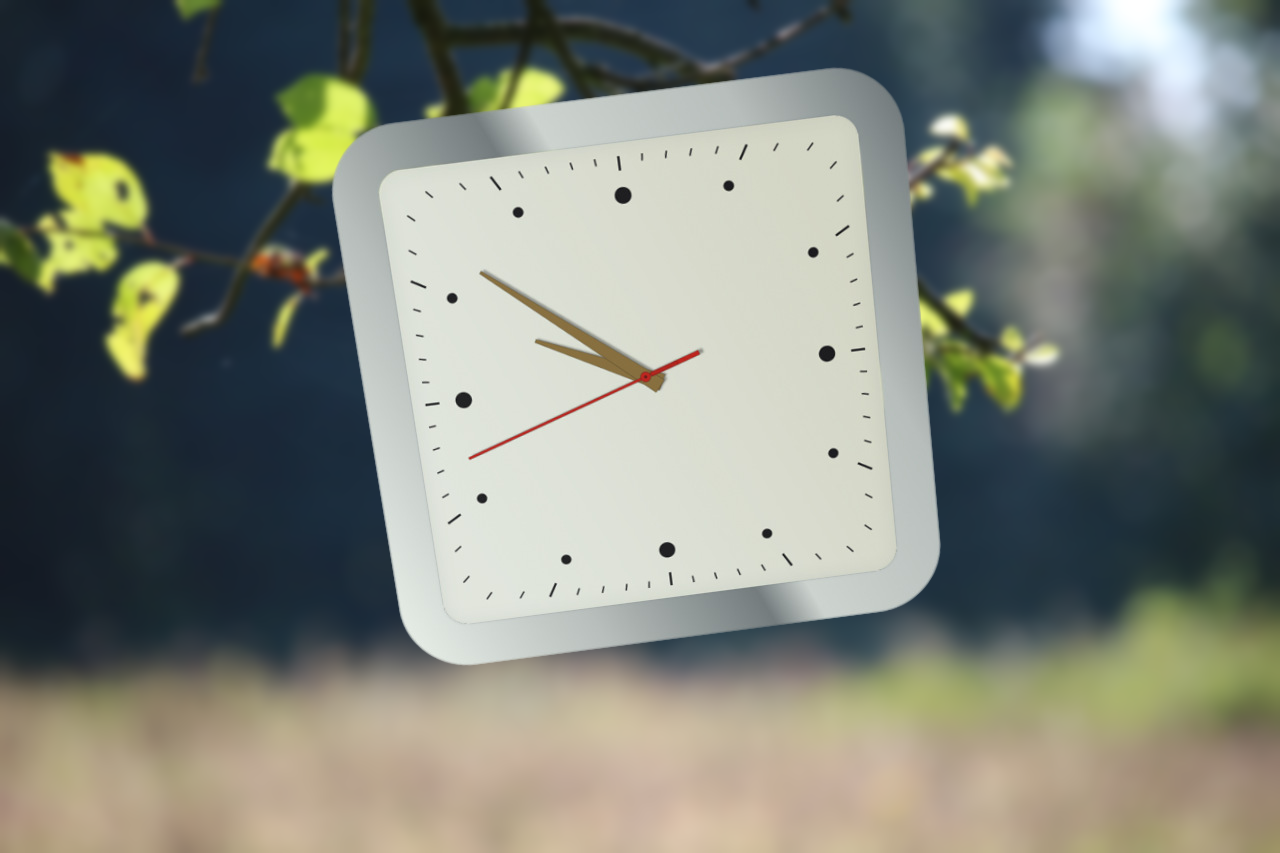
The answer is 9:51:42
